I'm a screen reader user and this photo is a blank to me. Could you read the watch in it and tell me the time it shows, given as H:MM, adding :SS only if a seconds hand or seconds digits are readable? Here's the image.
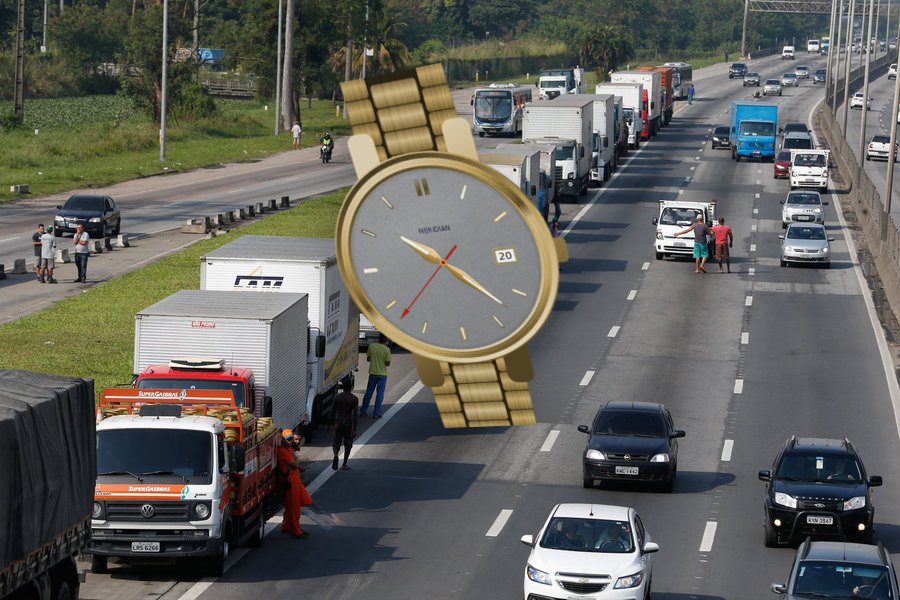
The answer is 10:22:38
